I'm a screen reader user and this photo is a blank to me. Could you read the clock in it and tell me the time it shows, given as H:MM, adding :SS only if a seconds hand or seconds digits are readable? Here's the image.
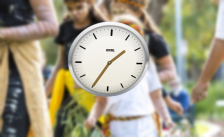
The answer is 1:35
